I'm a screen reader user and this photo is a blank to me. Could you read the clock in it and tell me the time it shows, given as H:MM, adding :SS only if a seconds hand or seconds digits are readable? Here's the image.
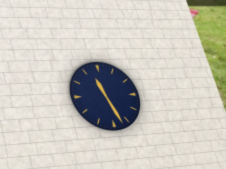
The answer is 11:27
